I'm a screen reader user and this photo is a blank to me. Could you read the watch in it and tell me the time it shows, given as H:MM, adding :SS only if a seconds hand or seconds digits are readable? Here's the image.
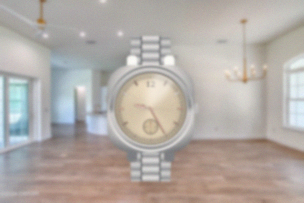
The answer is 9:25
